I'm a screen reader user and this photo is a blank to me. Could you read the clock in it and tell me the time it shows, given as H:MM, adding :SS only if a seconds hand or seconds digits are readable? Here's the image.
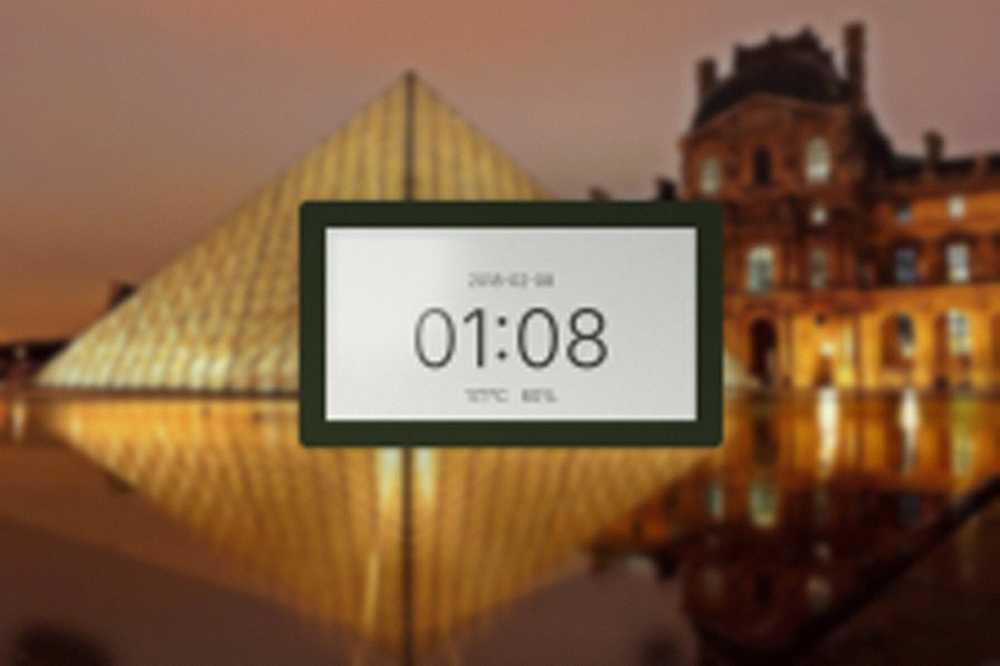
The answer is 1:08
